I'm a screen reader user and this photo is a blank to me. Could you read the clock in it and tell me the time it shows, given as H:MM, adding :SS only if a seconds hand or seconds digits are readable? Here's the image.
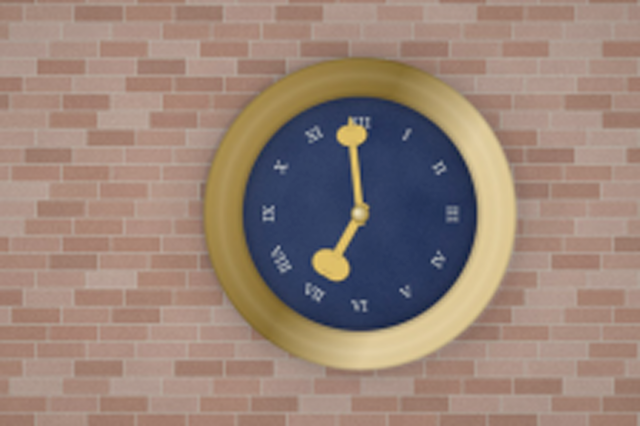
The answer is 6:59
